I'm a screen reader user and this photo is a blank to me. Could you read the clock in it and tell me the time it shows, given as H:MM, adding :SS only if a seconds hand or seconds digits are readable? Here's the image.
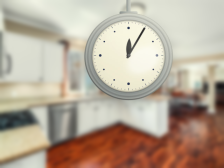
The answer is 12:05
